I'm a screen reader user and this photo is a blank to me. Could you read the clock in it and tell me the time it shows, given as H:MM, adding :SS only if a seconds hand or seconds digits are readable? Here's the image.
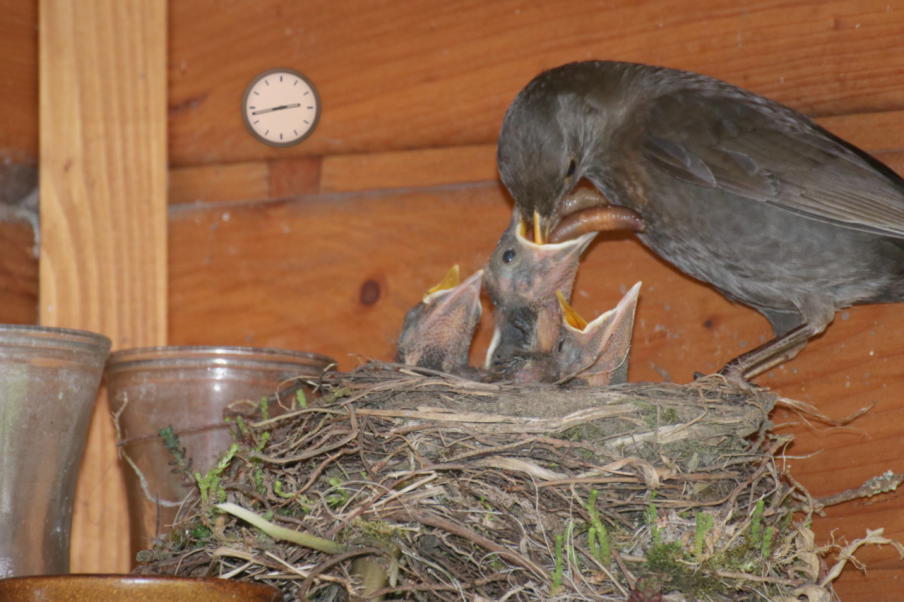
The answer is 2:43
